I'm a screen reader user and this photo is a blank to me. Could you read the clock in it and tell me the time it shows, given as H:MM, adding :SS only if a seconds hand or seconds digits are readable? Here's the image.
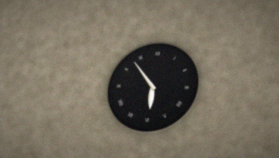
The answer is 5:53
